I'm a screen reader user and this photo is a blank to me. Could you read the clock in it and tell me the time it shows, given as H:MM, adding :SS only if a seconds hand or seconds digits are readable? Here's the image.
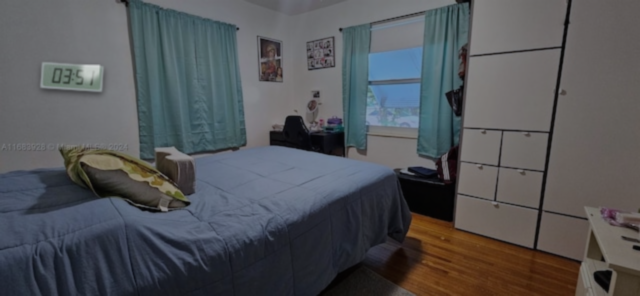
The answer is 3:51
